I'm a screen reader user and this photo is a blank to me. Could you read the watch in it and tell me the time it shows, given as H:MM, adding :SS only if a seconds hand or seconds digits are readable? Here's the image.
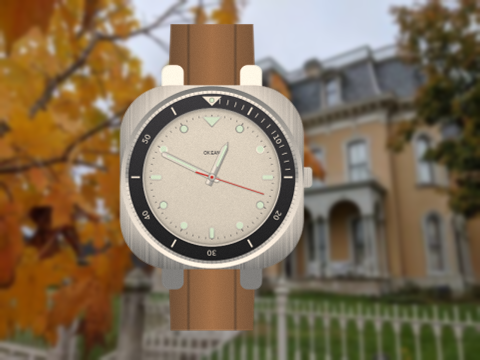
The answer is 12:49:18
